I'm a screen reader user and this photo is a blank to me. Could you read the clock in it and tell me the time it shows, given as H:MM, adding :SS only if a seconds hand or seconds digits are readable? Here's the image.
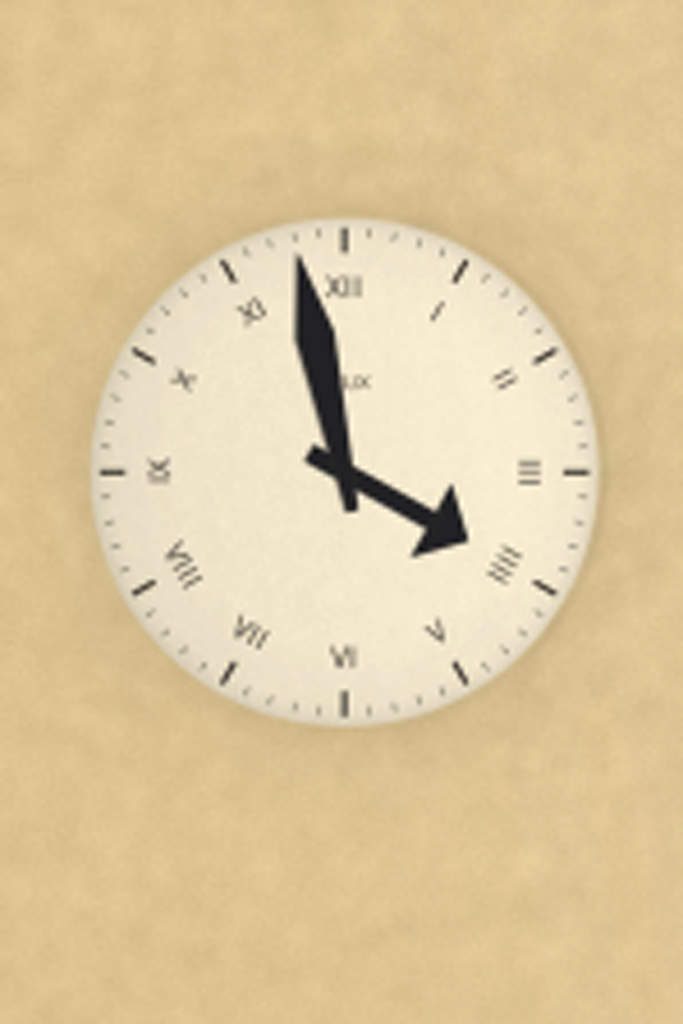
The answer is 3:58
